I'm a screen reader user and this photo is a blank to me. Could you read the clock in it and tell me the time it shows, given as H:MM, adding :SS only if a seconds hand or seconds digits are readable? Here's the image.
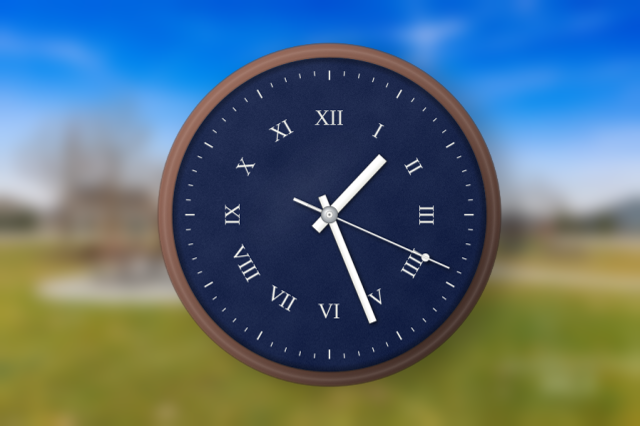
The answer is 1:26:19
